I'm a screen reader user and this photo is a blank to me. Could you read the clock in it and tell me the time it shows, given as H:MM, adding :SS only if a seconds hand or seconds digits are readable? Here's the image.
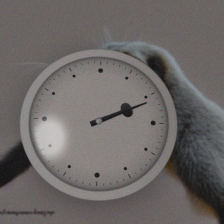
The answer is 2:11
